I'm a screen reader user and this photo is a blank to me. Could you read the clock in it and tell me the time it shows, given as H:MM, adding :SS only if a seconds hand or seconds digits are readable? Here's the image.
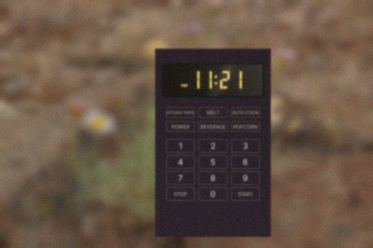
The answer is 11:21
